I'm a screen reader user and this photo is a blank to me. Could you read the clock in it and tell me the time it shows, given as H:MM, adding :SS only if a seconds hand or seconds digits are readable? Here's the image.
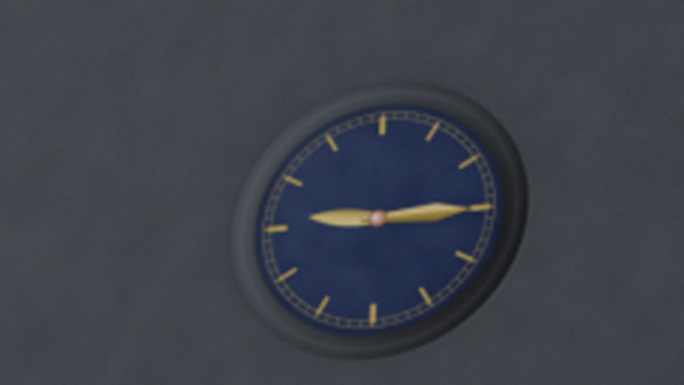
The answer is 9:15
